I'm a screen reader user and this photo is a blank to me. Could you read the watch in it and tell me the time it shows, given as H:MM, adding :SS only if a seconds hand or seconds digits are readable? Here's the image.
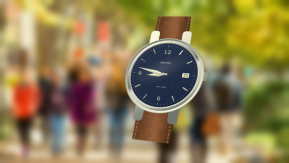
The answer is 8:47
